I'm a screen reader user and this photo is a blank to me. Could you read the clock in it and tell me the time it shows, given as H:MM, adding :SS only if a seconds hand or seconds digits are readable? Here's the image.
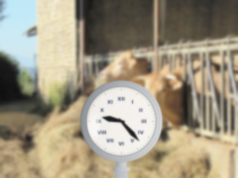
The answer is 9:23
